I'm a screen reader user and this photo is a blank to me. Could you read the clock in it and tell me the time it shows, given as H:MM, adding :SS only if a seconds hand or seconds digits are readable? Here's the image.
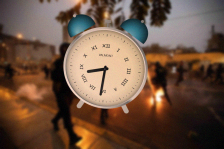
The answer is 8:31
